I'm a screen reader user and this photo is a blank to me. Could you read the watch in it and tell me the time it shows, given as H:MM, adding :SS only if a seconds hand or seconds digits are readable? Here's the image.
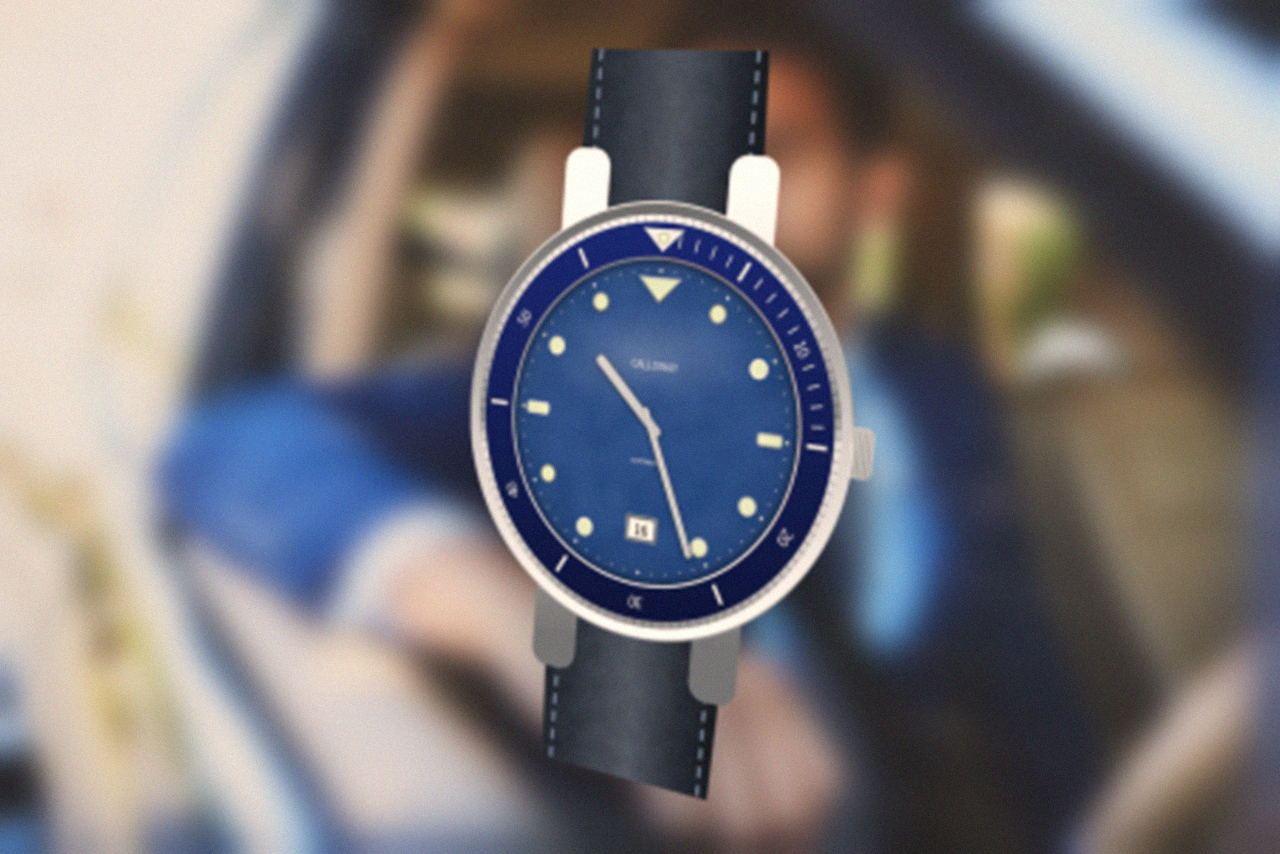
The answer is 10:26
